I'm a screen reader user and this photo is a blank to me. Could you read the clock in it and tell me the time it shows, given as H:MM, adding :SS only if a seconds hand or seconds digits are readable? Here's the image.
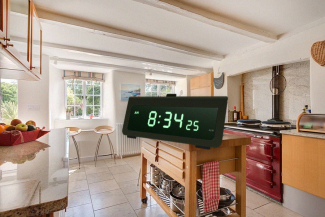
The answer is 8:34:25
